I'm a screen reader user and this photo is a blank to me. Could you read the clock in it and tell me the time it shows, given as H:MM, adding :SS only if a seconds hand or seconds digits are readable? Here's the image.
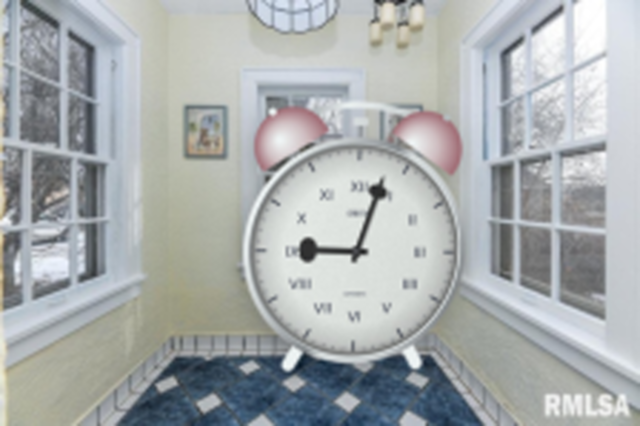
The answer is 9:03
